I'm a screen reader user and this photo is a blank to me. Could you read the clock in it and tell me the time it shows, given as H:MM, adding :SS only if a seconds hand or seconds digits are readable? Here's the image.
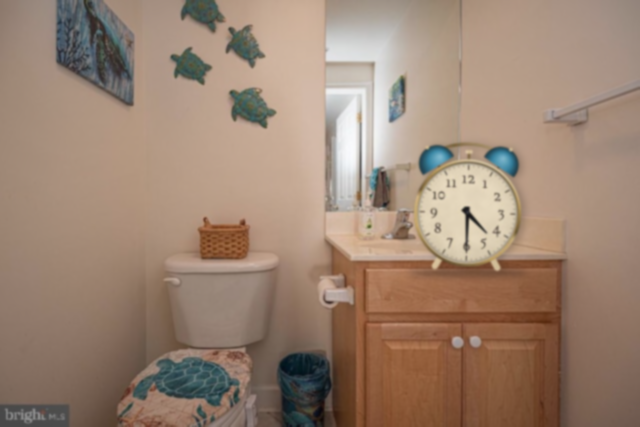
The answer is 4:30
